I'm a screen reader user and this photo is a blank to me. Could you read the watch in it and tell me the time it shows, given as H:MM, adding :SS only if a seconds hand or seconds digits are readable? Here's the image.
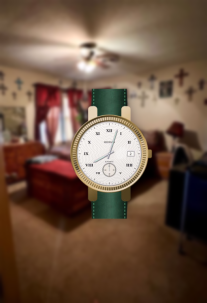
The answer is 8:03
